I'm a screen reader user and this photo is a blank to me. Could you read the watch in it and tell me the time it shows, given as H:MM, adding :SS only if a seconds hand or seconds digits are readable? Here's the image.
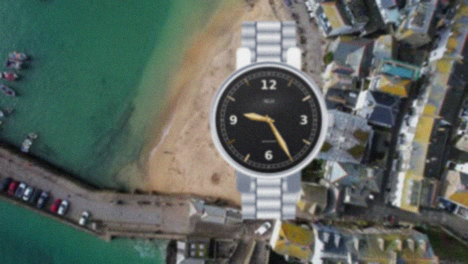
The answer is 9:25
